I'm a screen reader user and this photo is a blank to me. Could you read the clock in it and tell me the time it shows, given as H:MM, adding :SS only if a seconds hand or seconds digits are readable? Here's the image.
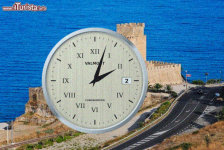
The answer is 2:03
